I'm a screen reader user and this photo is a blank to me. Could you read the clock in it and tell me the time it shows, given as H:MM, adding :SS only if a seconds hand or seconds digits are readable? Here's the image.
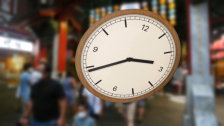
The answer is 2:39
